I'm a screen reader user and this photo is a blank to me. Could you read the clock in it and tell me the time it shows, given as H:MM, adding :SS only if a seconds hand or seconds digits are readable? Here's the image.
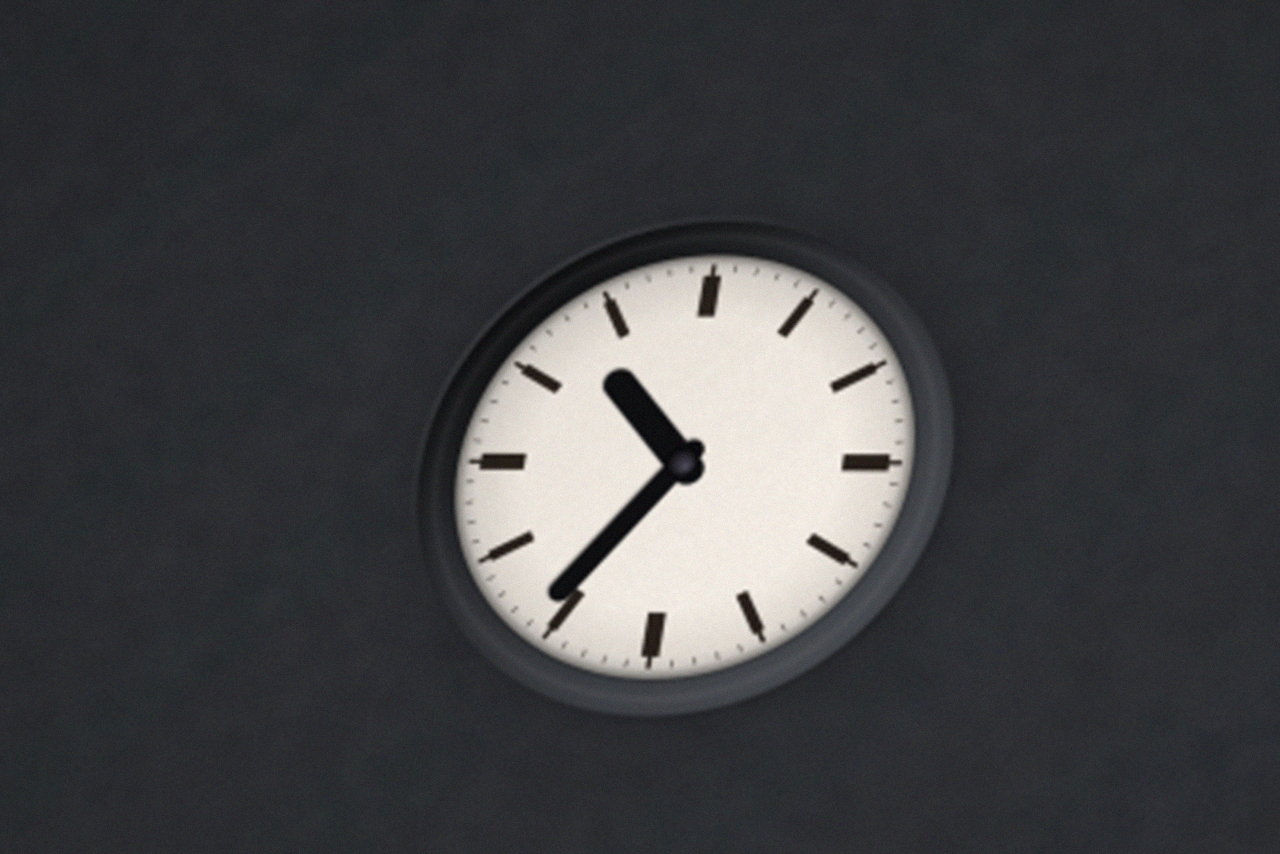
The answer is 10:36
